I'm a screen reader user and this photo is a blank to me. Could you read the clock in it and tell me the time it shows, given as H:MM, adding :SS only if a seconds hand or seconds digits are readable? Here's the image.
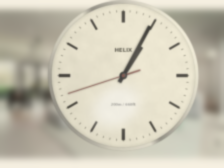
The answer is 1:04:42
